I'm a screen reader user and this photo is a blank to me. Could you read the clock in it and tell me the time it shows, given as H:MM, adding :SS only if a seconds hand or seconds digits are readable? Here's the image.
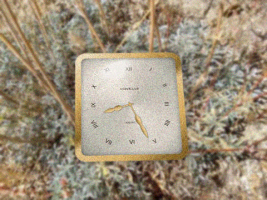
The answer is 8:26
